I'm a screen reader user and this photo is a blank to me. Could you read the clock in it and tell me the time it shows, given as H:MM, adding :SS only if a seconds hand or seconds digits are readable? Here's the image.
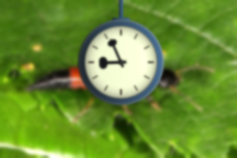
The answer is 8:56
